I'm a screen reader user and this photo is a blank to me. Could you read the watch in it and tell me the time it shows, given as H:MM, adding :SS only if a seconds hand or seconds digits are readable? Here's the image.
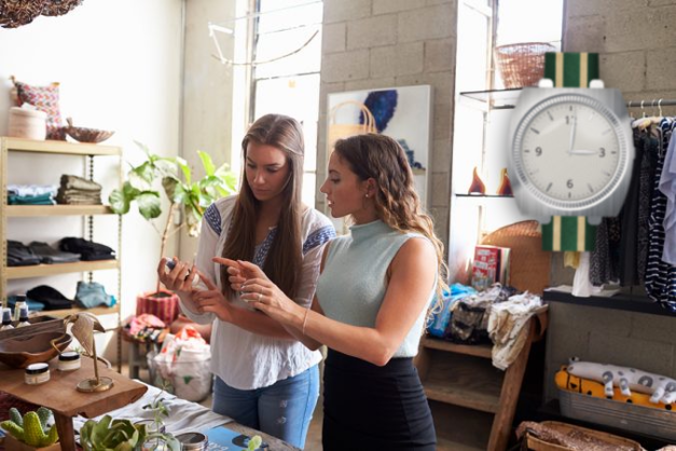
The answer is 3:01
